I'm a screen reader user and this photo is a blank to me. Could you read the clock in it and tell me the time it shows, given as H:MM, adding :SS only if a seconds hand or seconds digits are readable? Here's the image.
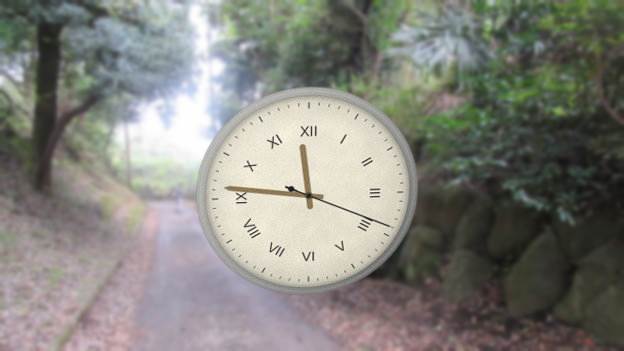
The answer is 11:46:19
